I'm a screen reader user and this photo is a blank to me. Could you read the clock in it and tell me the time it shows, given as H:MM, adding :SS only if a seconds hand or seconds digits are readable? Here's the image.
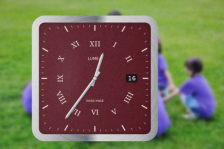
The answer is 12:36
